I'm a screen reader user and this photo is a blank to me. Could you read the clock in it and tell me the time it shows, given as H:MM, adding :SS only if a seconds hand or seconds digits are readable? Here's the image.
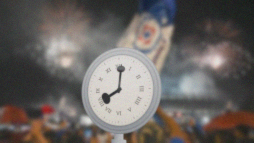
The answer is 8:01
